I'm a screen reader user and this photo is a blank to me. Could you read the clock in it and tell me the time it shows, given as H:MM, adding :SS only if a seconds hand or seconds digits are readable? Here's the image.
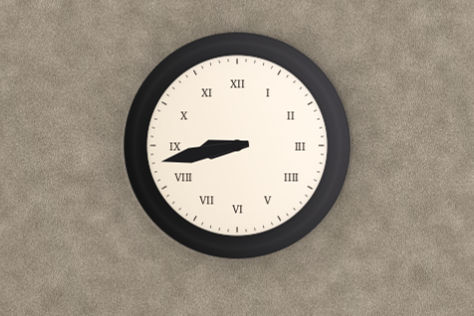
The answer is 8:43
